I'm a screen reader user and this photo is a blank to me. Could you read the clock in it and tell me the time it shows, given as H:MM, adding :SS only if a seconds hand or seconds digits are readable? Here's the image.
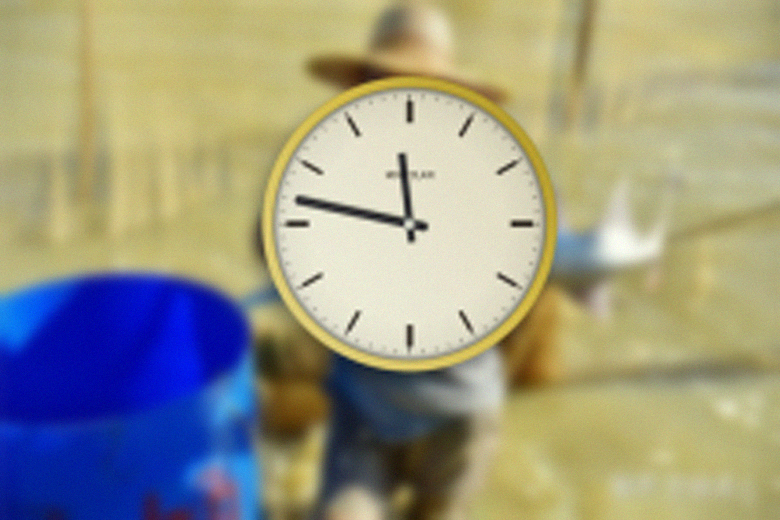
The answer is 11:47
